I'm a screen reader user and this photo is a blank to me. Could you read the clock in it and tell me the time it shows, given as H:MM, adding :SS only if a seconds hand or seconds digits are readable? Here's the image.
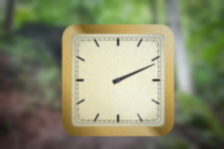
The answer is 2:11
